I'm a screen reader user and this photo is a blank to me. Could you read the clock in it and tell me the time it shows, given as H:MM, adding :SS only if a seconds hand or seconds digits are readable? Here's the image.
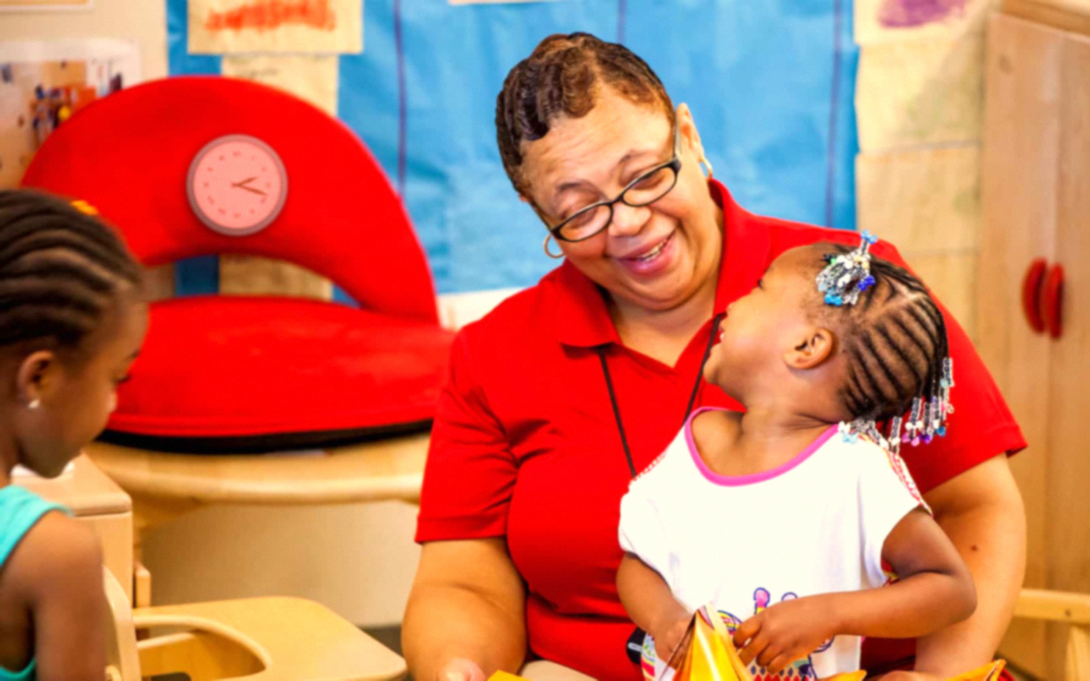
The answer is 2:18
